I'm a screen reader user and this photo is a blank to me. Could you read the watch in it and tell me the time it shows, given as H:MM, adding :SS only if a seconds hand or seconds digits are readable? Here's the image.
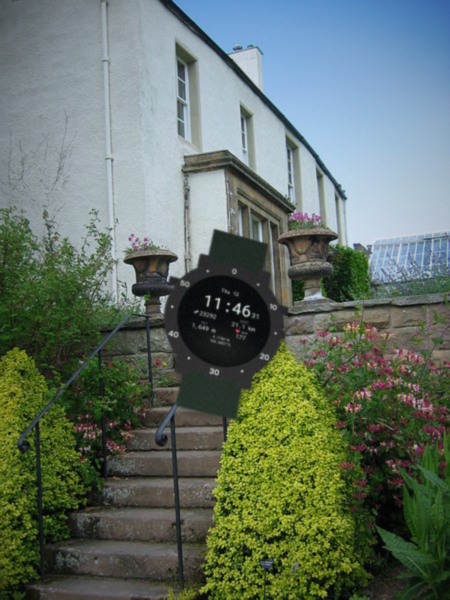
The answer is 11:46
